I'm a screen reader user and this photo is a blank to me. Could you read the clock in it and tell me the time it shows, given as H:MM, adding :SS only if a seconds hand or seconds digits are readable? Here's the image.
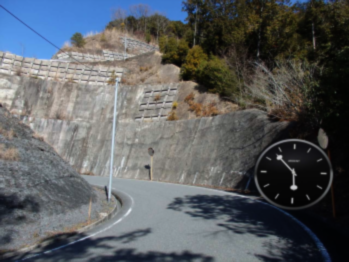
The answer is 5:53
